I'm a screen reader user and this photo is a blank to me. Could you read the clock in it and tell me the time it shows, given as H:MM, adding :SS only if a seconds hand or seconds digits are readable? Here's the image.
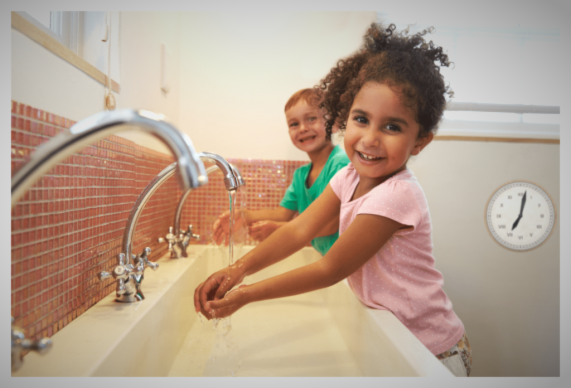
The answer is 7:02
